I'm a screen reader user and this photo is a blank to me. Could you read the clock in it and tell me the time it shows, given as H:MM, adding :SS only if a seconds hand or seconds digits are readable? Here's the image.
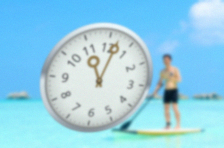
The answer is 11:02
